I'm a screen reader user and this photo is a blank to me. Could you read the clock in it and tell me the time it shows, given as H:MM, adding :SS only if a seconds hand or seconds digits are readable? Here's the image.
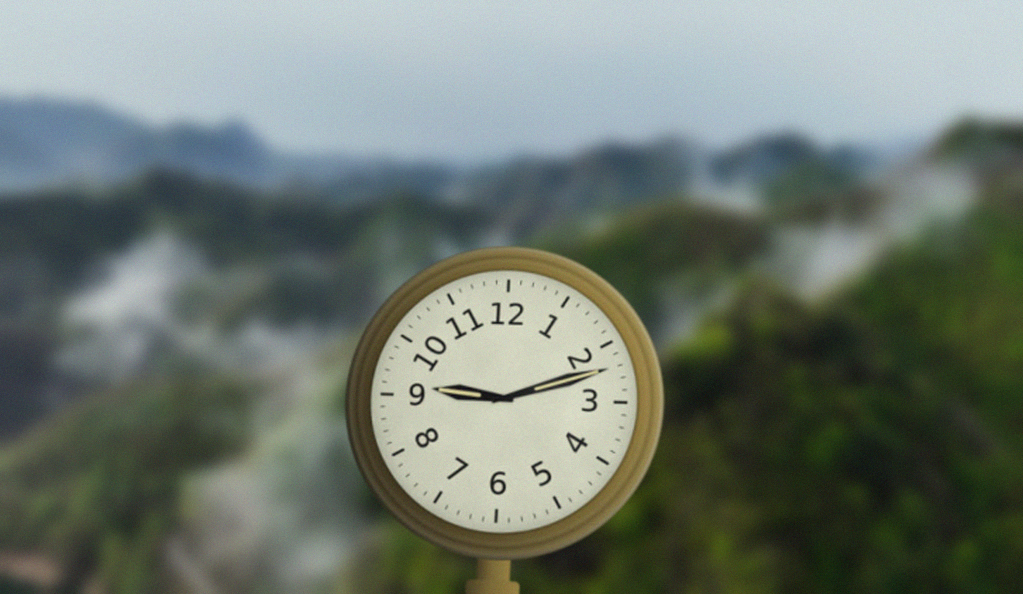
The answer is 9:12
